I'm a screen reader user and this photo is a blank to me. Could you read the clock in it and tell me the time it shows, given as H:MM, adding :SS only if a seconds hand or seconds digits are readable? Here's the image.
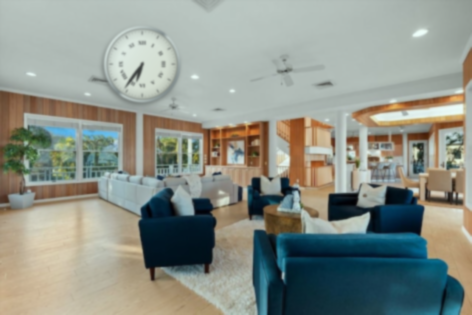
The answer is 6:36
